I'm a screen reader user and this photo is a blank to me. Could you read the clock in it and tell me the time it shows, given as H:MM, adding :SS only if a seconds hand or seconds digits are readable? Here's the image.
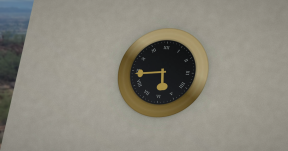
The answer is 5:44
